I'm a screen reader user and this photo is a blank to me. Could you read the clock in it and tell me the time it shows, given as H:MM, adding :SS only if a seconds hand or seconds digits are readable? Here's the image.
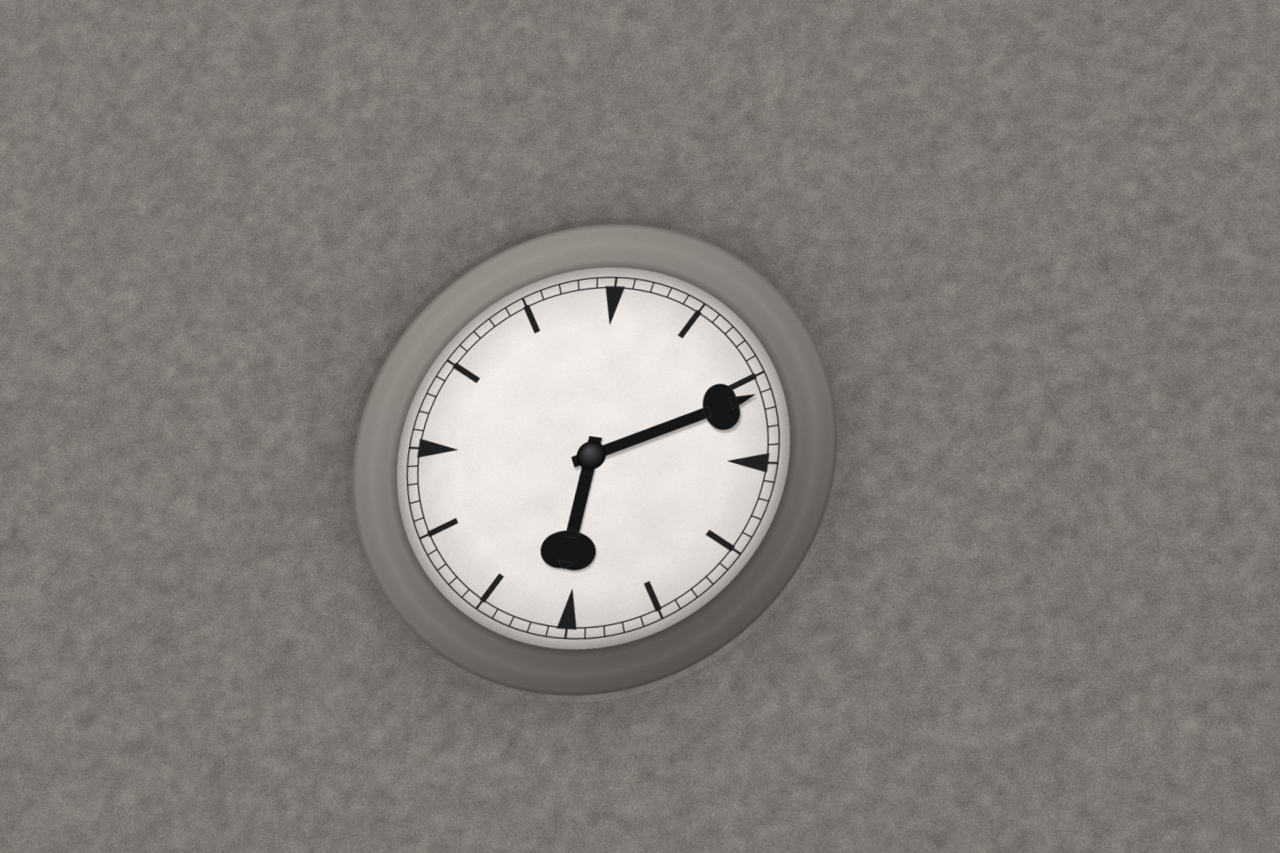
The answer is 6:11
